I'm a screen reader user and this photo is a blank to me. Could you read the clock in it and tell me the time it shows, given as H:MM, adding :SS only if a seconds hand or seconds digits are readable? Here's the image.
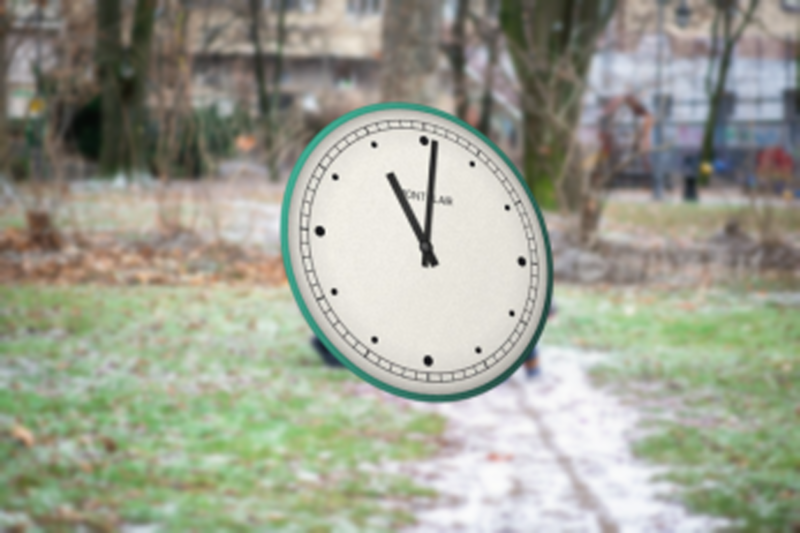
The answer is 11:01
